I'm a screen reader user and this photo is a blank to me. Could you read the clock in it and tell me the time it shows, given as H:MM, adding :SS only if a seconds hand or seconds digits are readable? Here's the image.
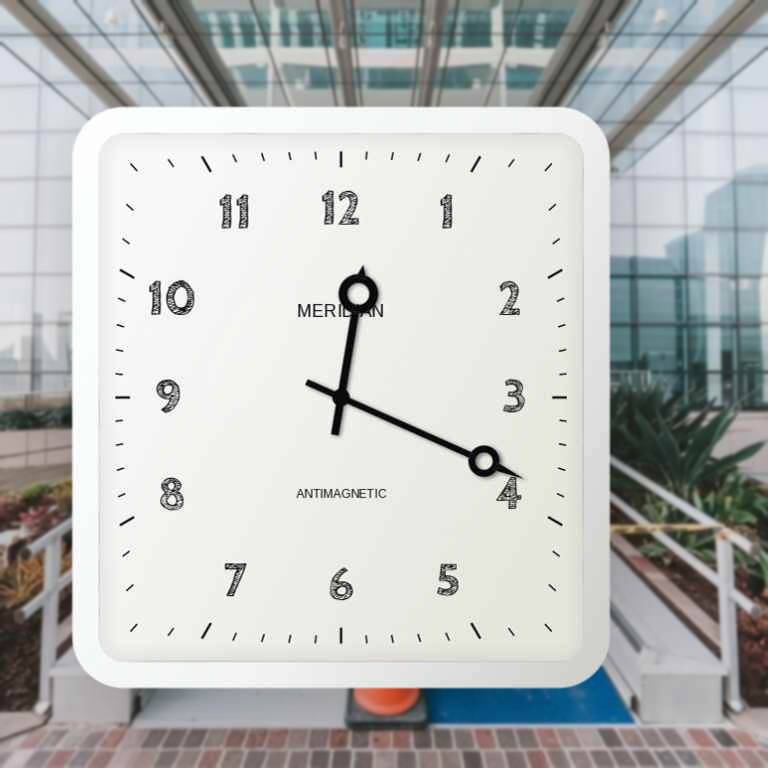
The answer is 12:19
